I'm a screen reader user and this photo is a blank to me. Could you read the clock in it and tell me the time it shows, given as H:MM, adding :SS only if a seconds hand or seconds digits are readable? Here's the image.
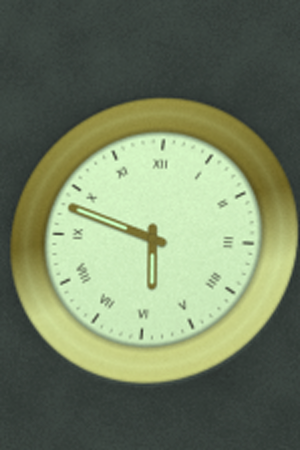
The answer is 5:48
